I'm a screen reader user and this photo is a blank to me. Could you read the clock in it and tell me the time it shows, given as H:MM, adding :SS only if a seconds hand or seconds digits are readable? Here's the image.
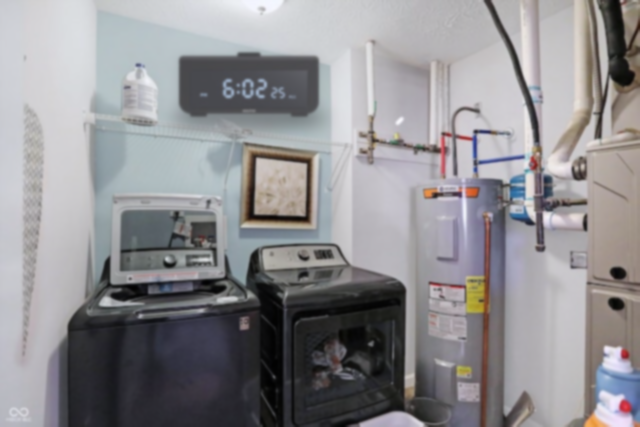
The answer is 6:02
